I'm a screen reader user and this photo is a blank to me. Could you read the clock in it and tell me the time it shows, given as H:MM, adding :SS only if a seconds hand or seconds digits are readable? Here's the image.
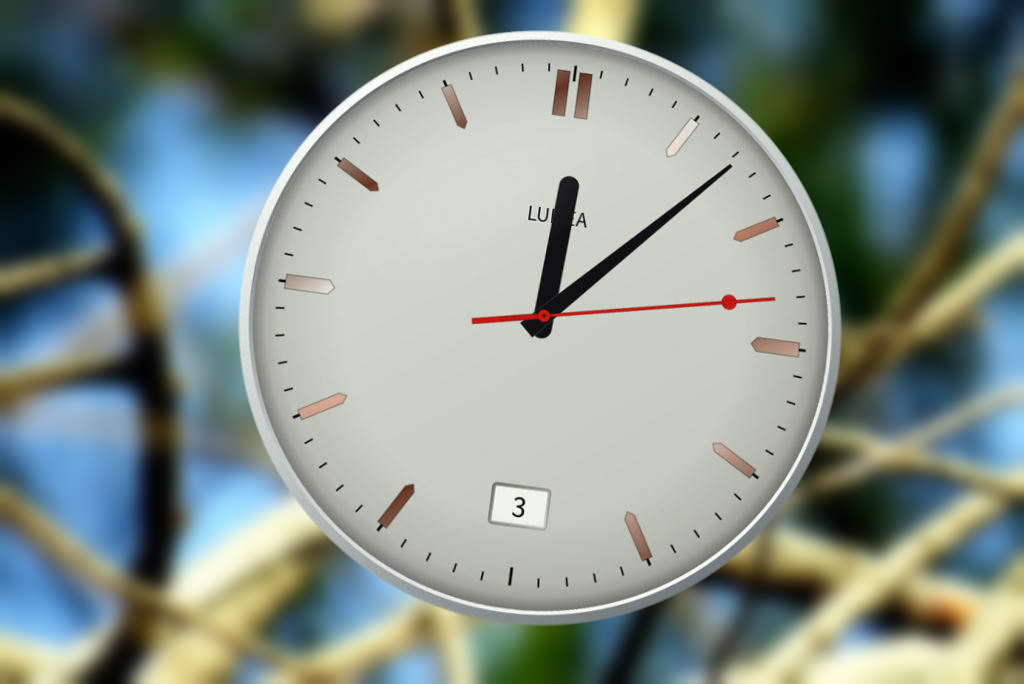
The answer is 12:07:13
